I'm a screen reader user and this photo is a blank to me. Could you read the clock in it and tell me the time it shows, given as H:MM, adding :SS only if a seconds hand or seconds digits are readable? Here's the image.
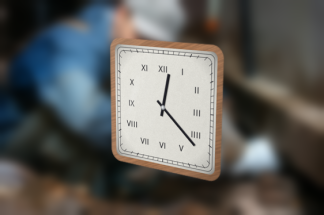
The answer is 12:22
